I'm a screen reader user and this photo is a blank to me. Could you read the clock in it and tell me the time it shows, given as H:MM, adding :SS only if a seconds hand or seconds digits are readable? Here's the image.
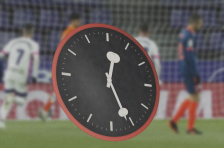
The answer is 12:26
